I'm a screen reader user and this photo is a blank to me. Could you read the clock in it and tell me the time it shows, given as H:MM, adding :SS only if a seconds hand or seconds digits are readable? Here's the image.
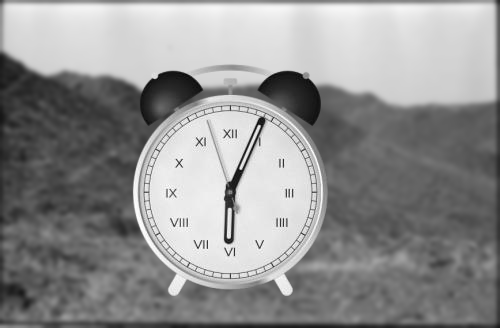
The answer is 6:03:57
